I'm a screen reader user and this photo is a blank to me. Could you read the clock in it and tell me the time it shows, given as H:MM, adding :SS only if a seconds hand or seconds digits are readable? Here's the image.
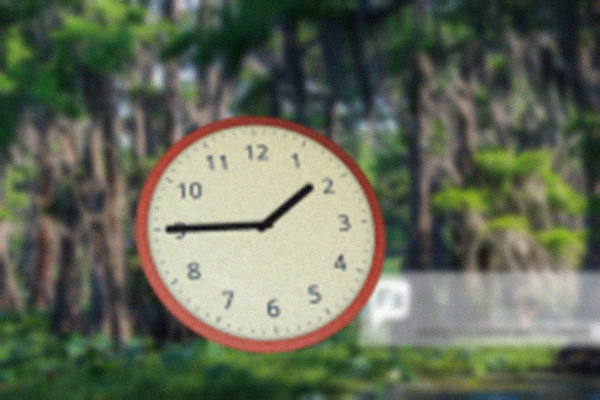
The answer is 1:45
